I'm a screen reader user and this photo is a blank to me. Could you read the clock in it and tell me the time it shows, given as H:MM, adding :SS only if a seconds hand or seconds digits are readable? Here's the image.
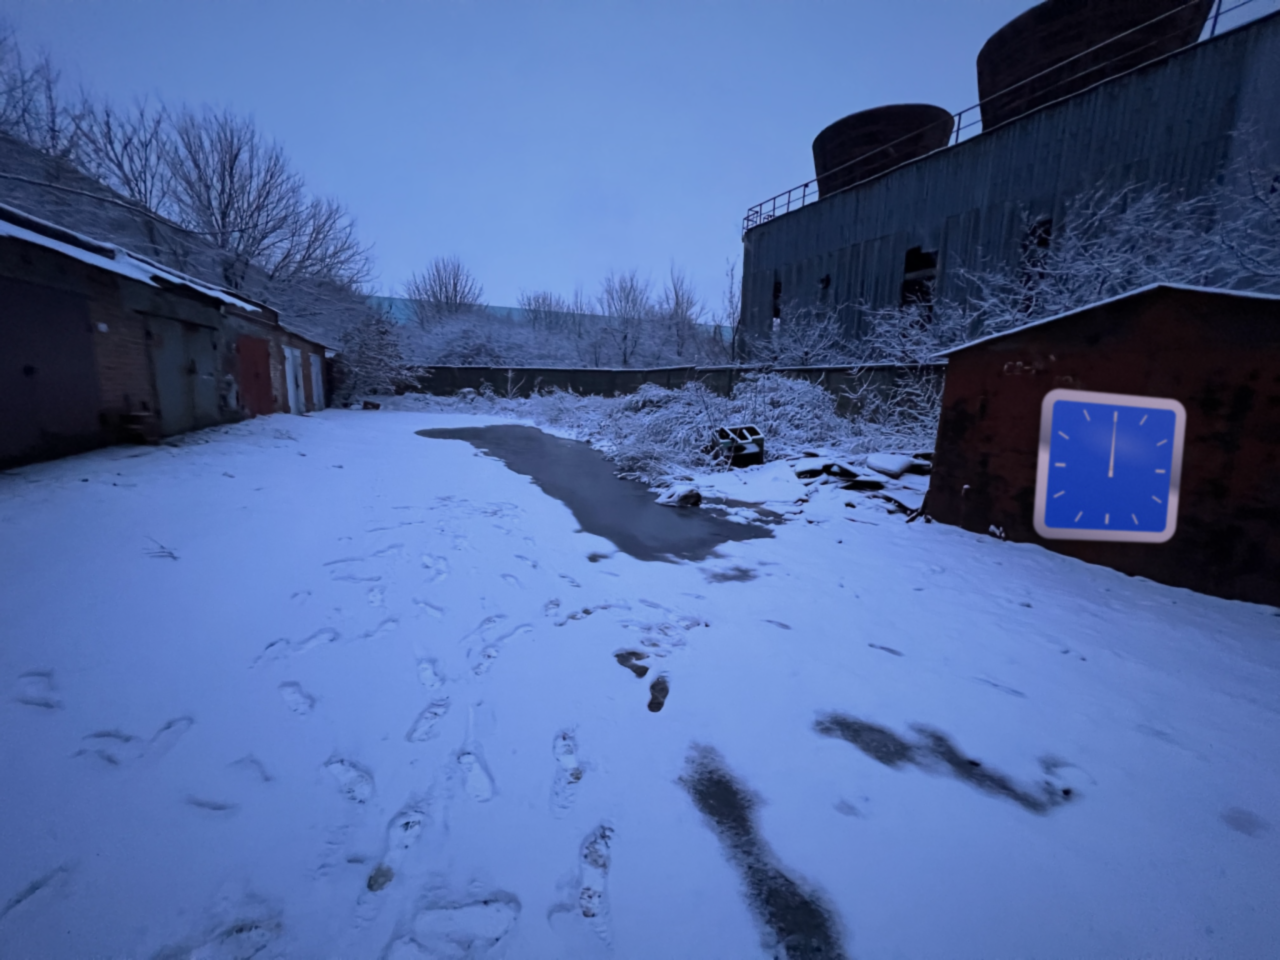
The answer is 12:00
